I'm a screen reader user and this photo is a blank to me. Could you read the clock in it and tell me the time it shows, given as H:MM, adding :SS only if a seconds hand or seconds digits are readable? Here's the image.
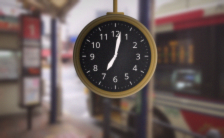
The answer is 7:02
